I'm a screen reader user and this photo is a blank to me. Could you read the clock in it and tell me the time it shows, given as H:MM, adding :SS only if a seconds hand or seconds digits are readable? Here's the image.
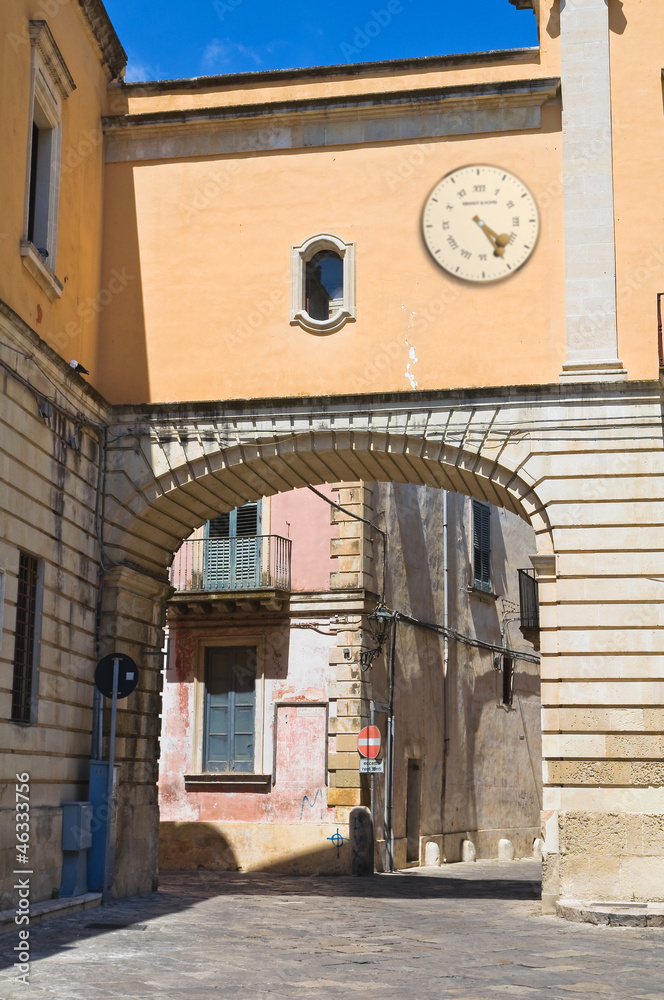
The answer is 4:25
